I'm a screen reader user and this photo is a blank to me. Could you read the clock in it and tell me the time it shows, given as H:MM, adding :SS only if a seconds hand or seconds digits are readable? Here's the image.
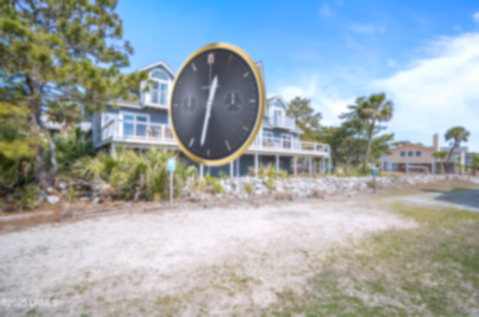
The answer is 12:32
